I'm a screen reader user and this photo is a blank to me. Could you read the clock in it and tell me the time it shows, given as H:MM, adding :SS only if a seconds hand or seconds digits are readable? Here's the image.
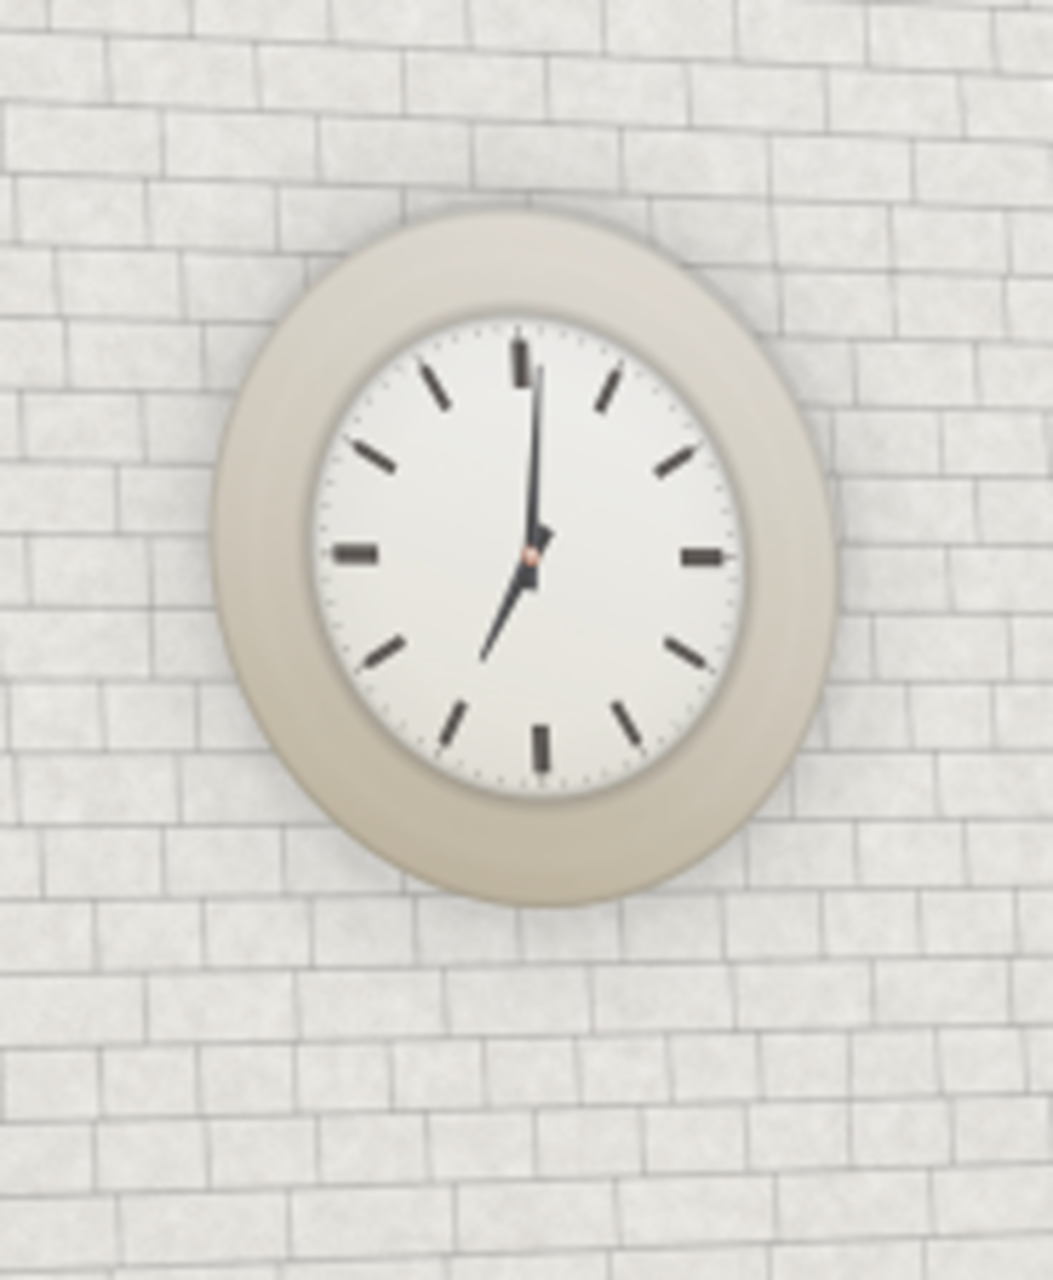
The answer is 7:01
